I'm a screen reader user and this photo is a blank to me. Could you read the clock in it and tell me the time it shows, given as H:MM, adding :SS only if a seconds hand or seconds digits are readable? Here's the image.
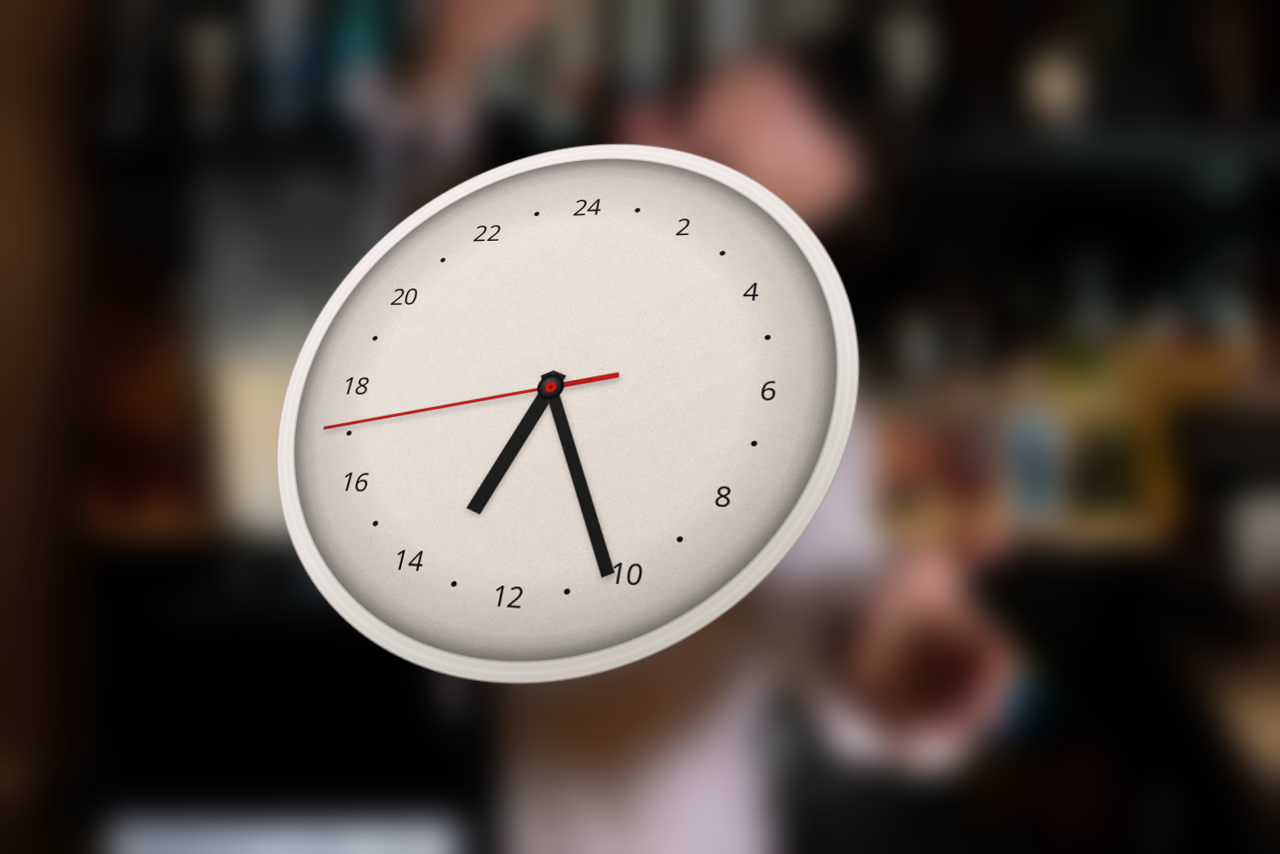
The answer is 13:25:43
